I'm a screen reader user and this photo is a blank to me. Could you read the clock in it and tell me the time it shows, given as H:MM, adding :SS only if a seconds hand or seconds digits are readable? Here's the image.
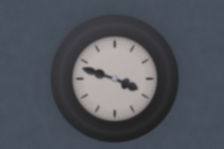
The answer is 3:48
